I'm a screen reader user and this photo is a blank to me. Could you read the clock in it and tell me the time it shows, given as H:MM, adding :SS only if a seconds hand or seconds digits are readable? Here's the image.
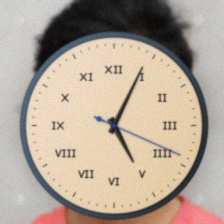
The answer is 5:04:19
